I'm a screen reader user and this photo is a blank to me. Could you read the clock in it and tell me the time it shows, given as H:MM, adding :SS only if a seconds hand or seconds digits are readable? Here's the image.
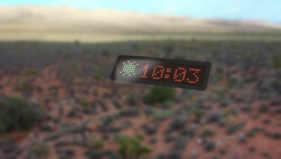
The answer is 10:03
